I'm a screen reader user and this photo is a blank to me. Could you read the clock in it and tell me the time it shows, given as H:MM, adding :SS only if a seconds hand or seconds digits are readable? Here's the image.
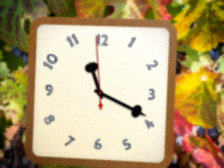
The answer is 11:18:59
